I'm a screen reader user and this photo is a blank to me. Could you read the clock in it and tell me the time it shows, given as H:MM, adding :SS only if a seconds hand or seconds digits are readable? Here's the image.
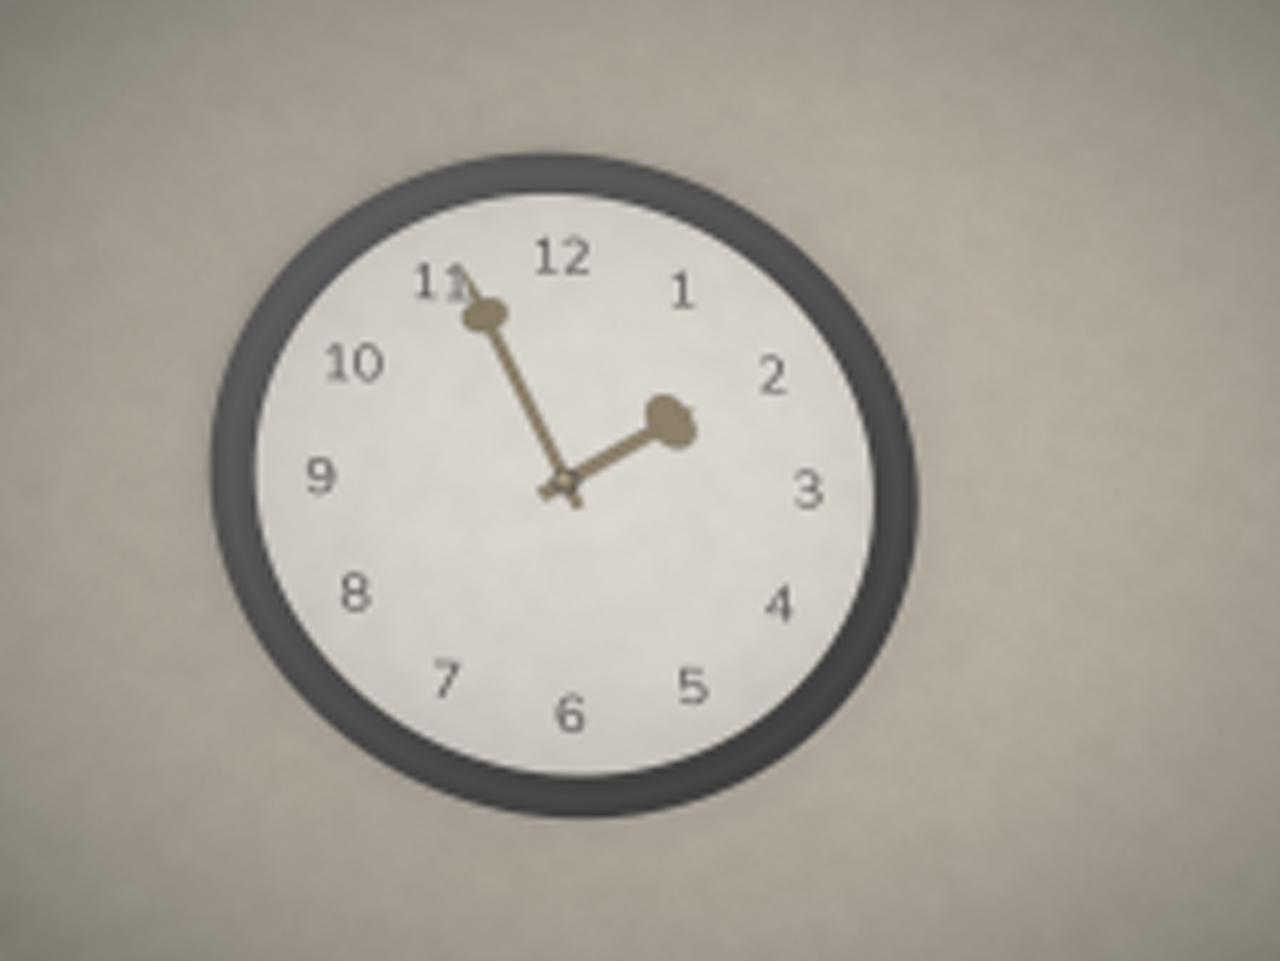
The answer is 1:56
